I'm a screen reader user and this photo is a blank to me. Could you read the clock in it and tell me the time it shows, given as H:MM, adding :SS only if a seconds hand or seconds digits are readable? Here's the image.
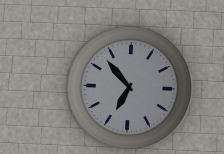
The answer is 6:53
